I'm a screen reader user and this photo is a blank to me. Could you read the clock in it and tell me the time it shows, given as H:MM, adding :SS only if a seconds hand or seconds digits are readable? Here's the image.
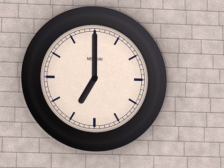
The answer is 7:00
